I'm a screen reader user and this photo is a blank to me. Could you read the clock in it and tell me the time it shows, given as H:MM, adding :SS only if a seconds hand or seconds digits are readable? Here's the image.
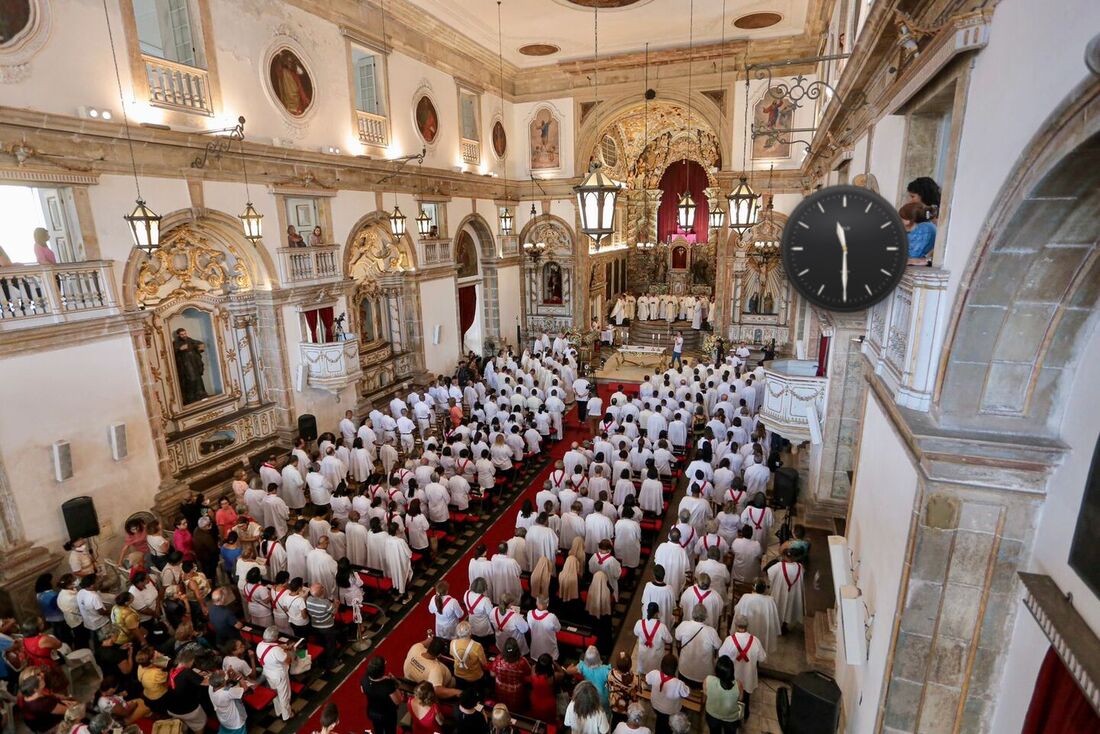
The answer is 11:30
